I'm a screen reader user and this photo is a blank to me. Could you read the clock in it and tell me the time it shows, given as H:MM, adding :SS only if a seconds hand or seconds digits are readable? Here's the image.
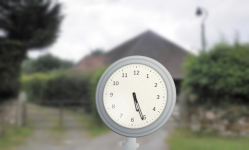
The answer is 5:26
